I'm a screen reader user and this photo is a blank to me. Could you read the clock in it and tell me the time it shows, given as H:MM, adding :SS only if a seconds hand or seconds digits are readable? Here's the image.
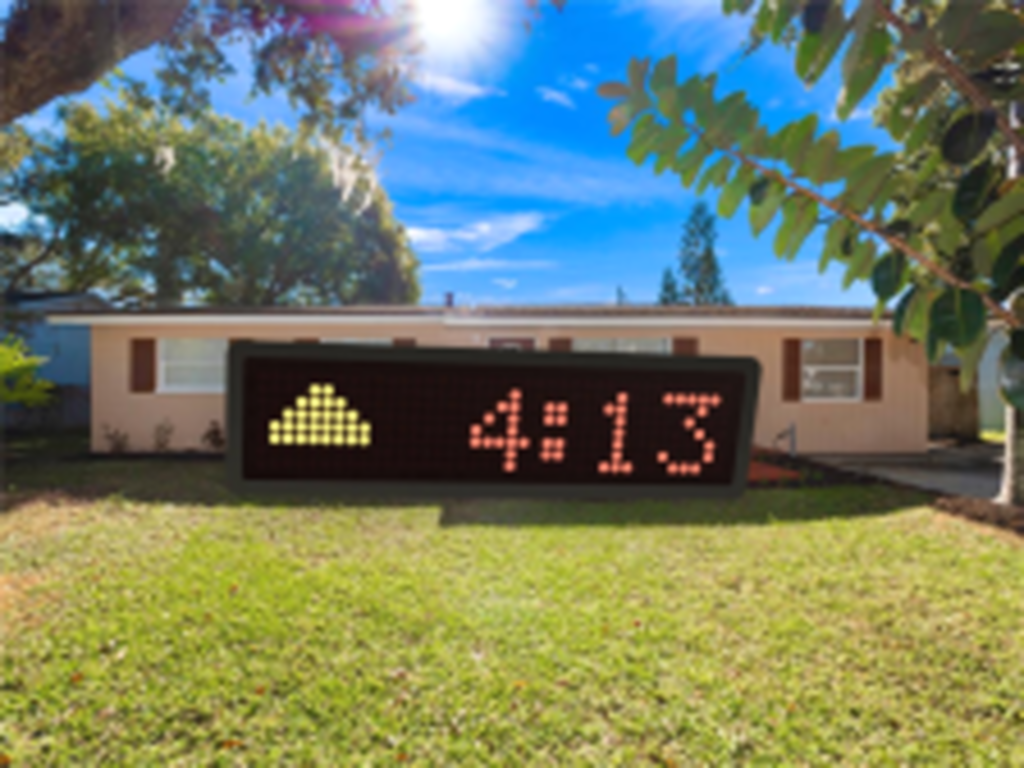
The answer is 4:13
